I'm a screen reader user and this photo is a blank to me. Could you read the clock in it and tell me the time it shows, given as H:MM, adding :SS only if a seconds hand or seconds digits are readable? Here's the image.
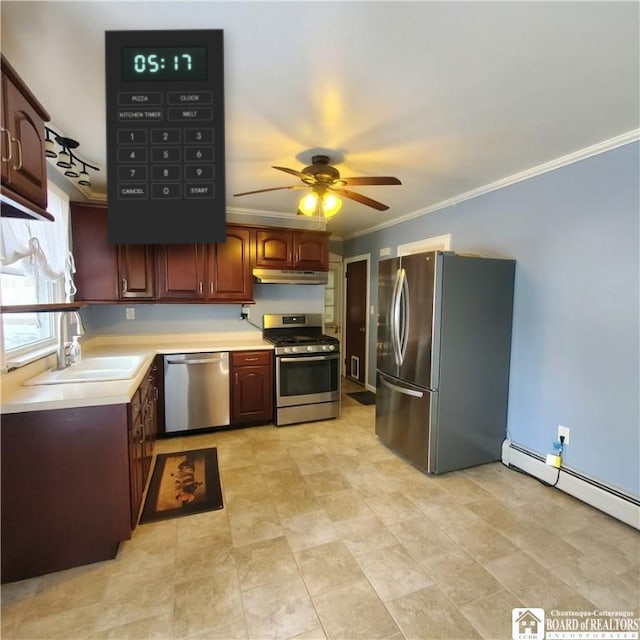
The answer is 5:17
